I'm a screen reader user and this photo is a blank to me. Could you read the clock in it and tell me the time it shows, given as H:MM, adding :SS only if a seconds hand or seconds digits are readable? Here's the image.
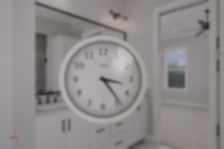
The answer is 3:24
